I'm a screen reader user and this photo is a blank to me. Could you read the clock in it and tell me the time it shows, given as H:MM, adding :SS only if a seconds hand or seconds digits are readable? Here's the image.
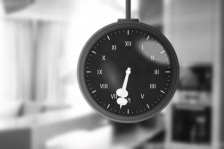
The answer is 6:32
